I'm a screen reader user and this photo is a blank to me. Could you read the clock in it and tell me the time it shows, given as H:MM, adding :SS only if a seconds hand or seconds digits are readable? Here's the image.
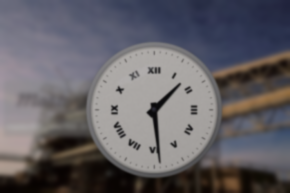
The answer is 1:29
